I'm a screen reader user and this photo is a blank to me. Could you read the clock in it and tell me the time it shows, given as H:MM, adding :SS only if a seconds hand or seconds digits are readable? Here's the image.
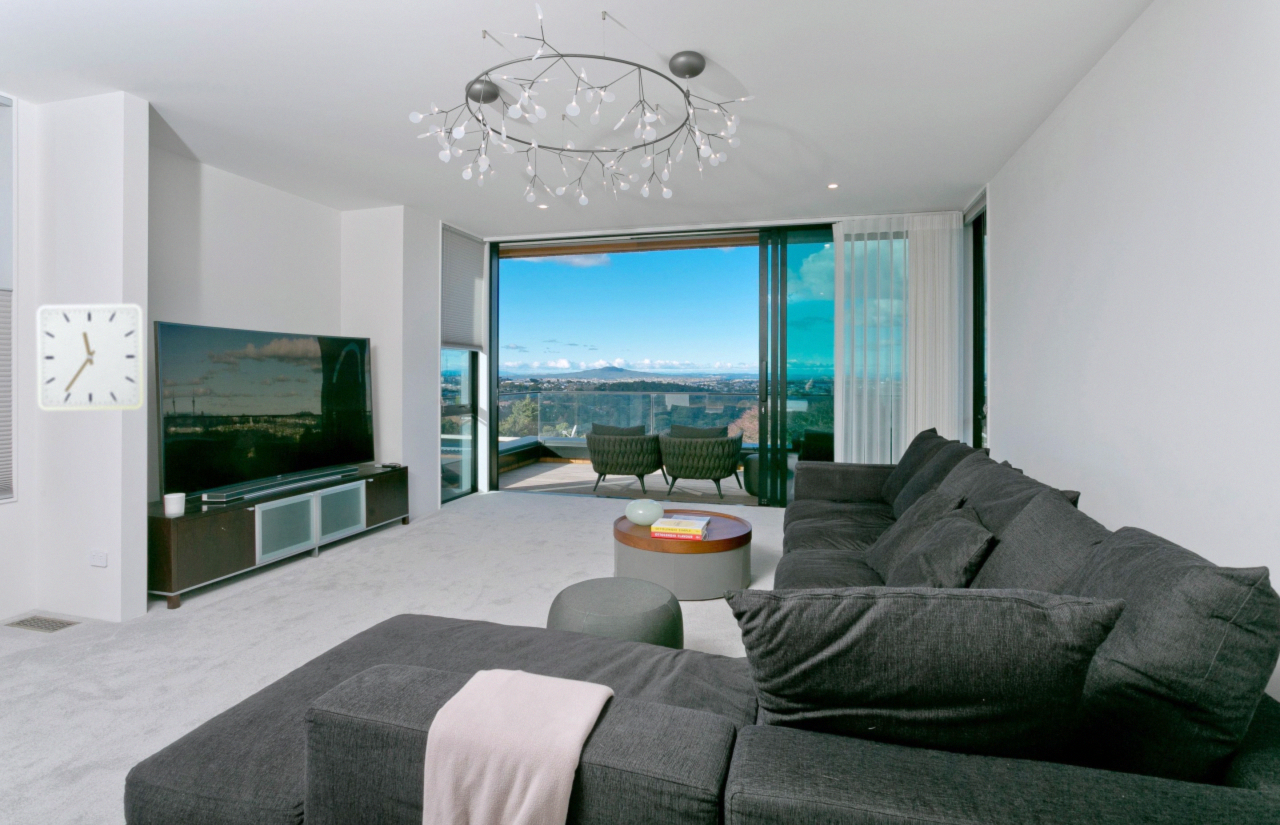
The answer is 11:36
